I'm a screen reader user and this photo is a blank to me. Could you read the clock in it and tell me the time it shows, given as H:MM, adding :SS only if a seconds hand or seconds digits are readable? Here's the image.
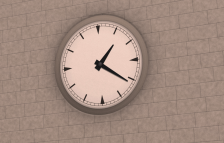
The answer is 1:21
